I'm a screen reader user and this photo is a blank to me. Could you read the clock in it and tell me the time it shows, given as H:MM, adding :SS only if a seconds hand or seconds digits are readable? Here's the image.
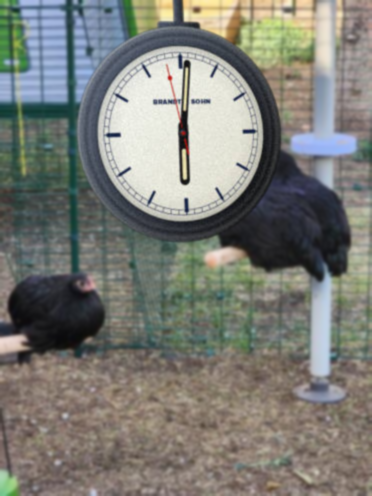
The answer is 6:00:58
